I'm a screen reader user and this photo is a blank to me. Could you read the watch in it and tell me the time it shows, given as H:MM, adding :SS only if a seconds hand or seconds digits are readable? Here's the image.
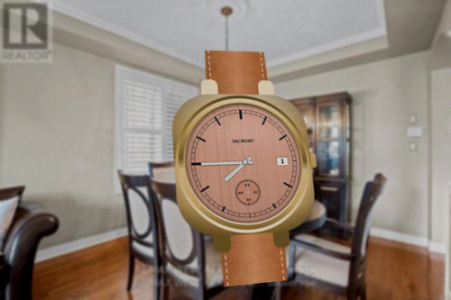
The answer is 7:45
